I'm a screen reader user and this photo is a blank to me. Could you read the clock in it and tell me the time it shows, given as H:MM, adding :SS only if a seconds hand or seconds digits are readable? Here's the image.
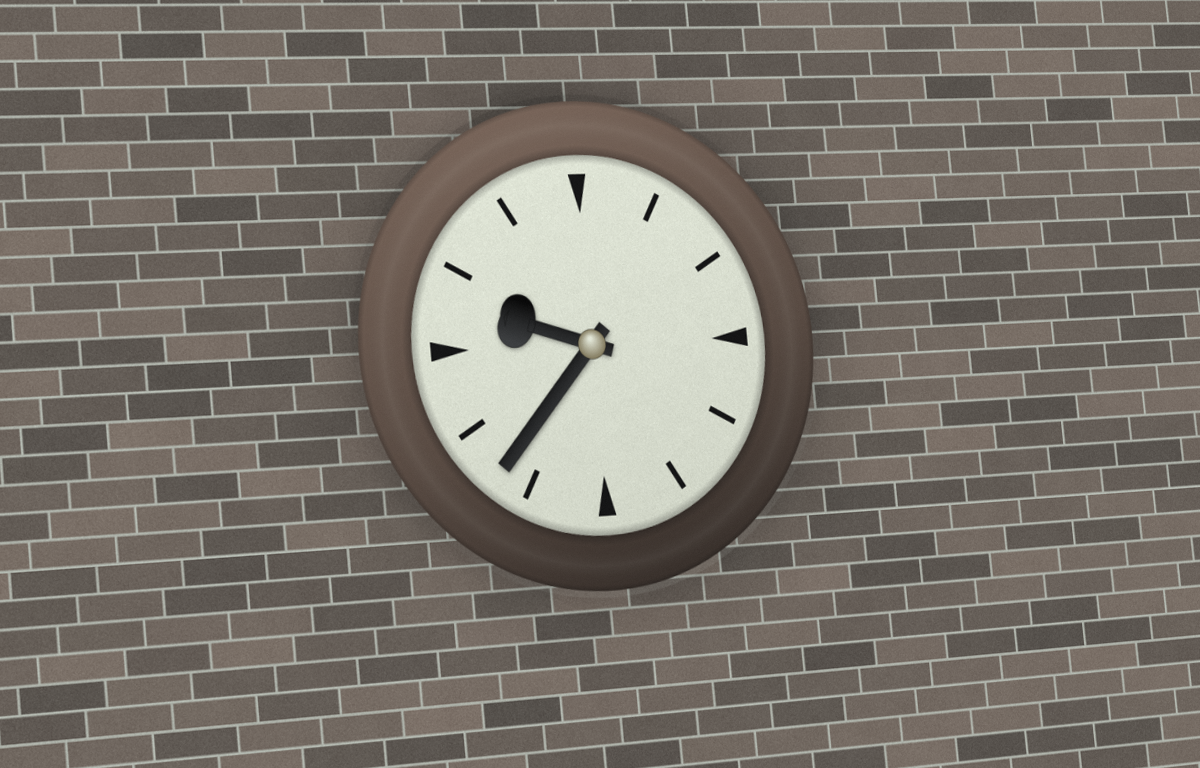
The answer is 9:37
